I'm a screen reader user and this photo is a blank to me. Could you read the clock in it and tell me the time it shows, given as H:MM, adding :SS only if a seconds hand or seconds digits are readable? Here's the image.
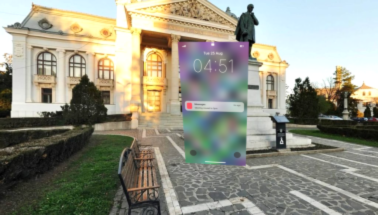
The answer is 4:51
